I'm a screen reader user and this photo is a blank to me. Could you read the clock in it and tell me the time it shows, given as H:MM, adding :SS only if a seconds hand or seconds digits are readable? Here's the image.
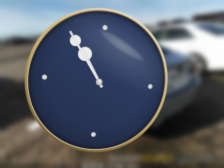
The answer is 10:54
